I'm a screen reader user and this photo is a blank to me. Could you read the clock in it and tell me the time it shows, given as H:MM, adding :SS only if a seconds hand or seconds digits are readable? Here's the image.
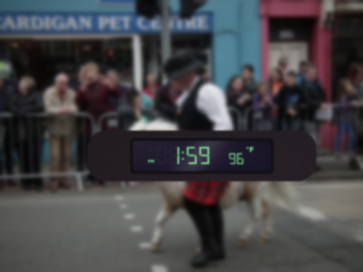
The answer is 1:59
